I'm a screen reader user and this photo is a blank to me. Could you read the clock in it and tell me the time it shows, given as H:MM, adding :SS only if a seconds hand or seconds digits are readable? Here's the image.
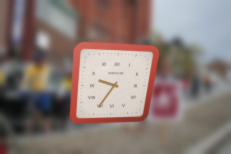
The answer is 9:35
